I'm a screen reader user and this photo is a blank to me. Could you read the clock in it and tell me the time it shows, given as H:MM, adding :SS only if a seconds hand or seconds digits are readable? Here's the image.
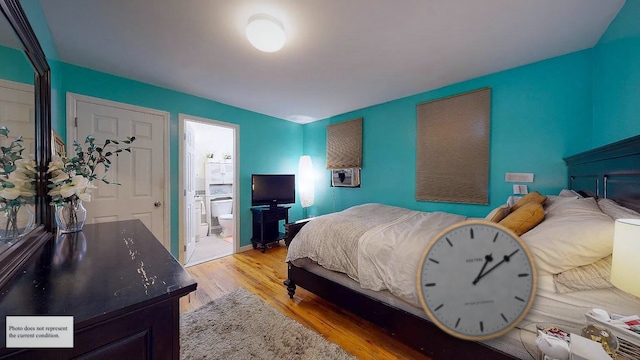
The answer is 1:10
